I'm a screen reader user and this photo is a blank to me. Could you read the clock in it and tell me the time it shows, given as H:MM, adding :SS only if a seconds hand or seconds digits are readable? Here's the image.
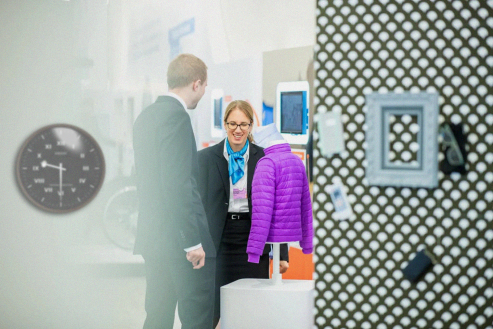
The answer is 9:30
